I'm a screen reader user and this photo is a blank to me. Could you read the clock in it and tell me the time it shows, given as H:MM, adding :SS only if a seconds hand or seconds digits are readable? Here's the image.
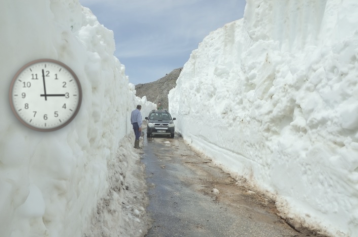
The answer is 2:59
